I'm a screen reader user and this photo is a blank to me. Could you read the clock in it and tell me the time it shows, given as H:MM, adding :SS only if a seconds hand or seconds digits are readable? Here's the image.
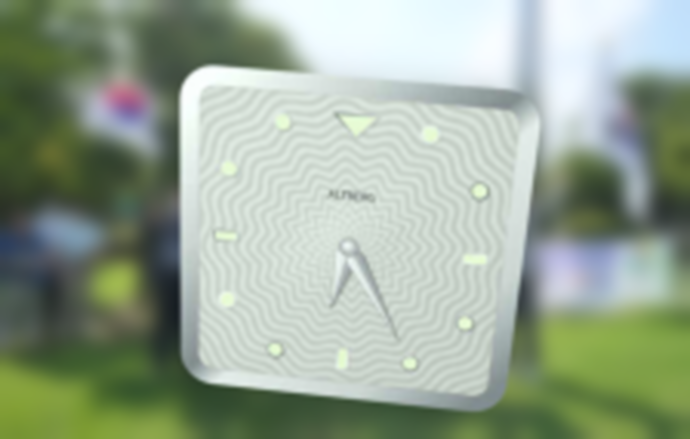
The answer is 6:25
